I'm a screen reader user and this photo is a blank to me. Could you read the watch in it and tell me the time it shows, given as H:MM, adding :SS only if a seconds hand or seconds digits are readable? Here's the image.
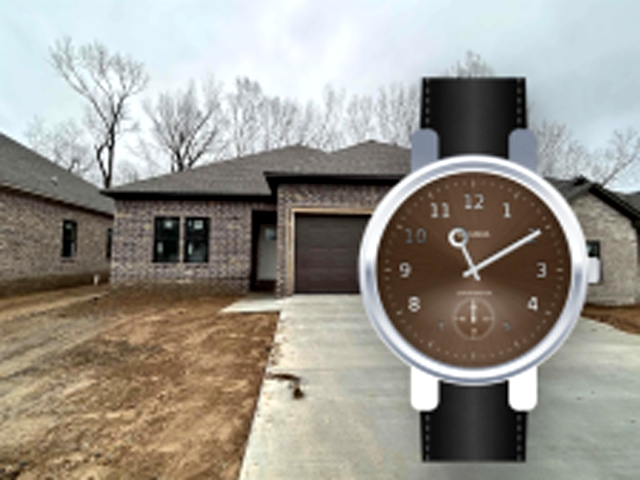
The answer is 11:10
